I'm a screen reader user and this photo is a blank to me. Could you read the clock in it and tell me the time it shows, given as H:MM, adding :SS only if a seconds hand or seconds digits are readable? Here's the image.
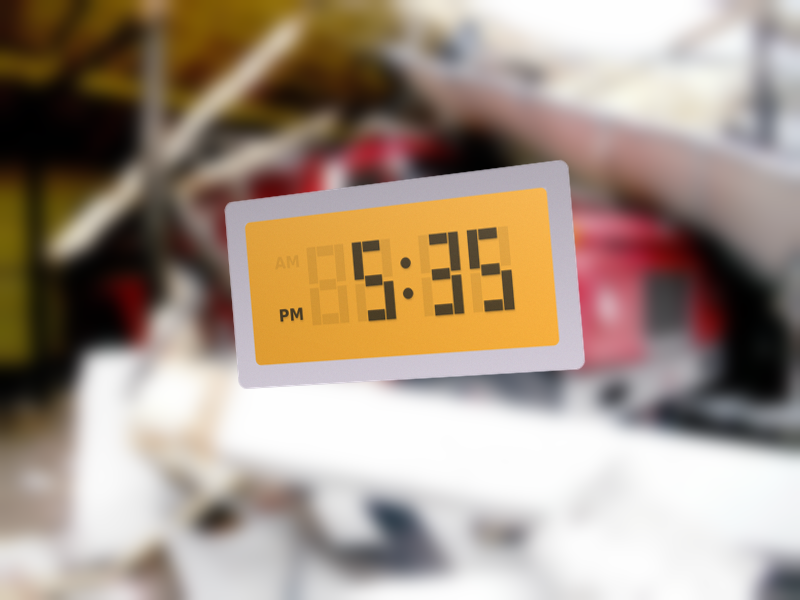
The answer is 5:35
